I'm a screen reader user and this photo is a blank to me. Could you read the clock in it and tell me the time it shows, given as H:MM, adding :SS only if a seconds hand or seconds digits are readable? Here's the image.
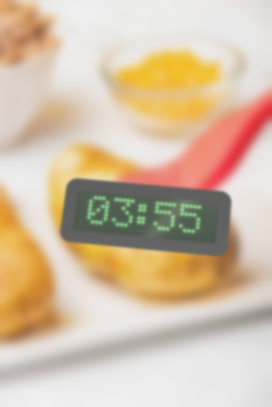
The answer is 3:55
